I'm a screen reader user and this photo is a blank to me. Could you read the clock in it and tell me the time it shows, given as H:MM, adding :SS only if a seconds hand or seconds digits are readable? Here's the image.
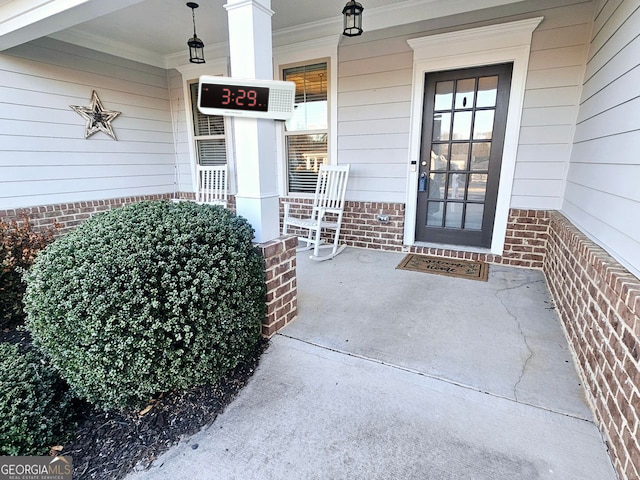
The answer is 3:29
